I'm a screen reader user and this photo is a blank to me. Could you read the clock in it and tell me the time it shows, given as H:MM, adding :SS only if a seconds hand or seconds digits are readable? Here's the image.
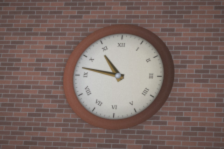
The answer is 10:47
